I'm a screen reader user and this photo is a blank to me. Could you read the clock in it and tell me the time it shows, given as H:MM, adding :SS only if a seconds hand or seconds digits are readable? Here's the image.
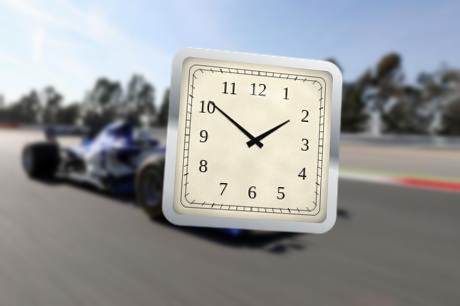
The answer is 1:51
